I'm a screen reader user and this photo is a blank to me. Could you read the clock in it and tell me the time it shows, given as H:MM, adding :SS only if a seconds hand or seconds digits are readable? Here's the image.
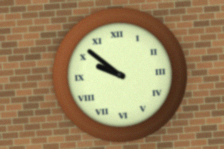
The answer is 9:52
